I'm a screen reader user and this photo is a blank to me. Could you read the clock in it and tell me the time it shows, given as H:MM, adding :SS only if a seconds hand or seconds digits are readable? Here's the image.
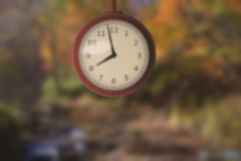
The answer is 7:58
